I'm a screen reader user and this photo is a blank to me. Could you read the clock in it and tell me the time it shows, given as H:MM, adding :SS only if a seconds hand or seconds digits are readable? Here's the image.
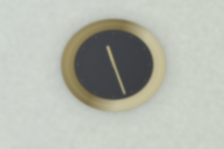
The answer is 11:27
